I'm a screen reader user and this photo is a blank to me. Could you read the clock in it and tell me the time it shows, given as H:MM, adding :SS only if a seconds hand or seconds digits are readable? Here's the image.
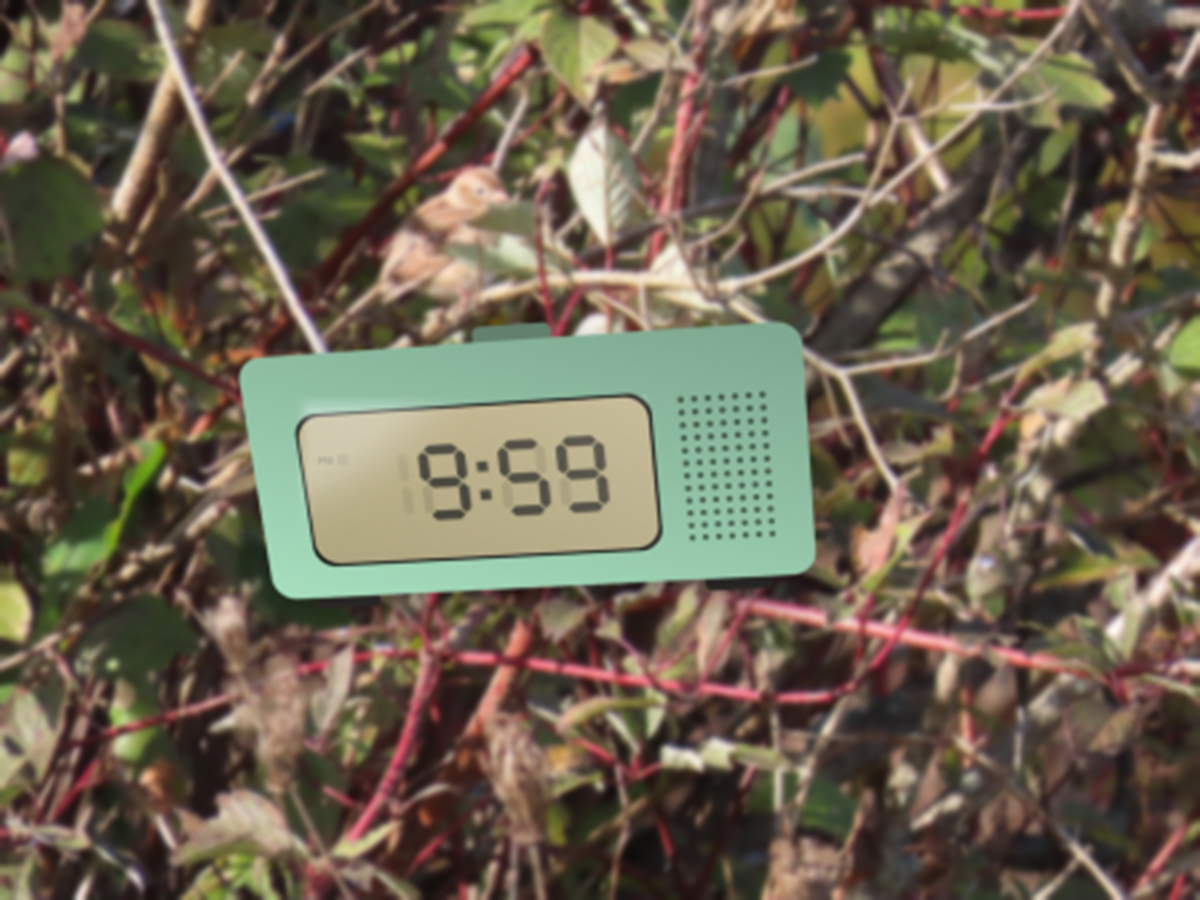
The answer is 9:59
